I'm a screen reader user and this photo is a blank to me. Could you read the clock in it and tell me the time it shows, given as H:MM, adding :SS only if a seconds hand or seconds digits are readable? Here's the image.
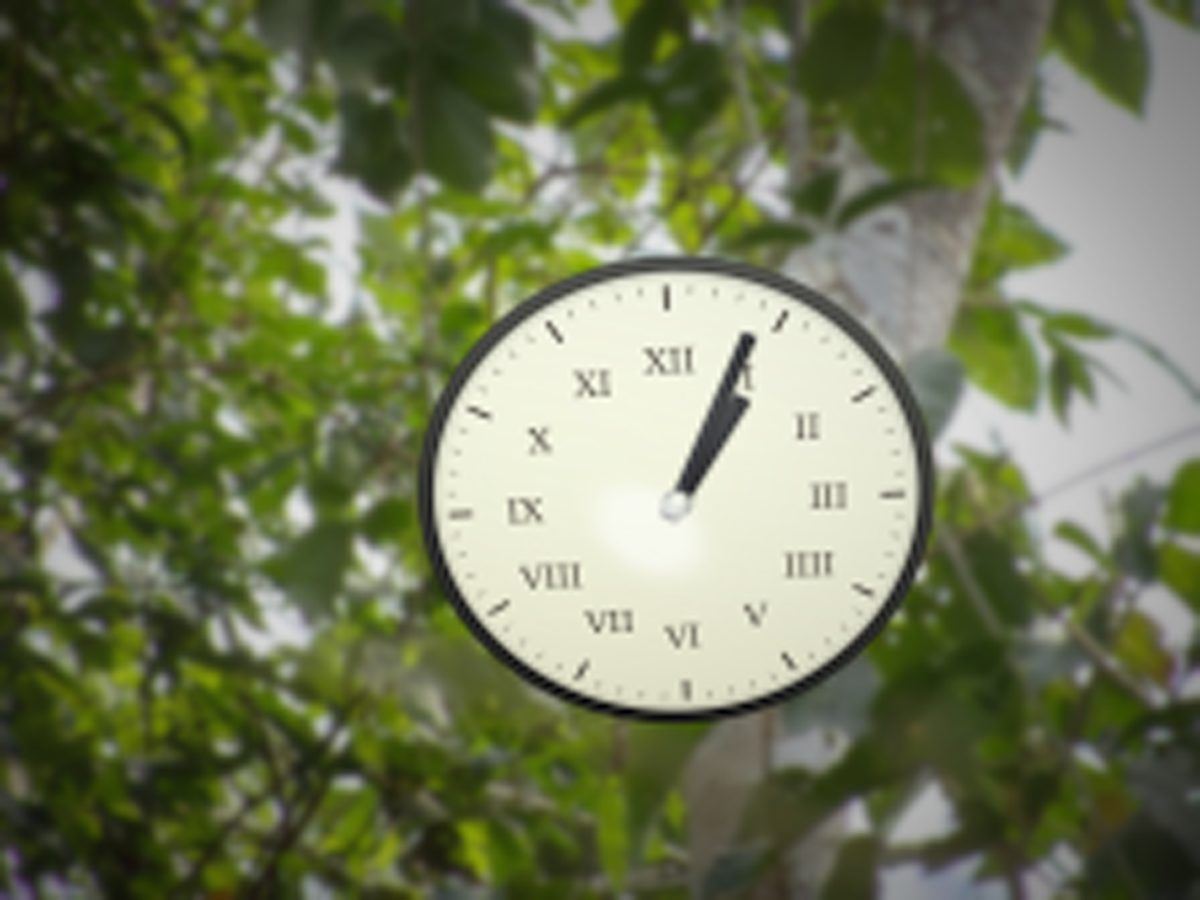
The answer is 1:04
